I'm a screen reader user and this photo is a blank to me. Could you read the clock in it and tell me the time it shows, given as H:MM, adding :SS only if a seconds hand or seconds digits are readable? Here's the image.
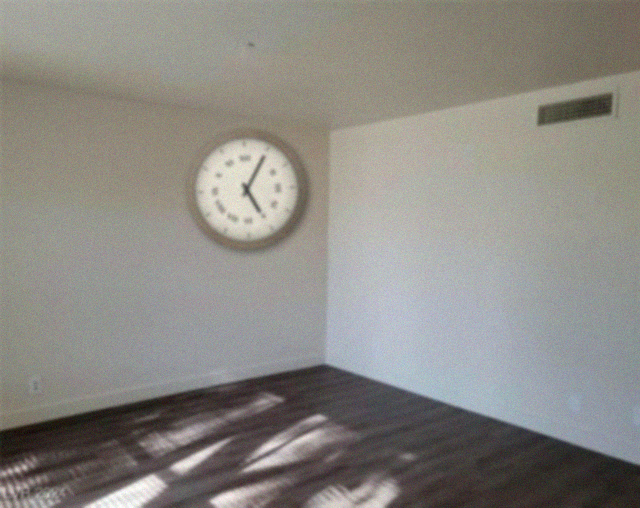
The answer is 5:05
